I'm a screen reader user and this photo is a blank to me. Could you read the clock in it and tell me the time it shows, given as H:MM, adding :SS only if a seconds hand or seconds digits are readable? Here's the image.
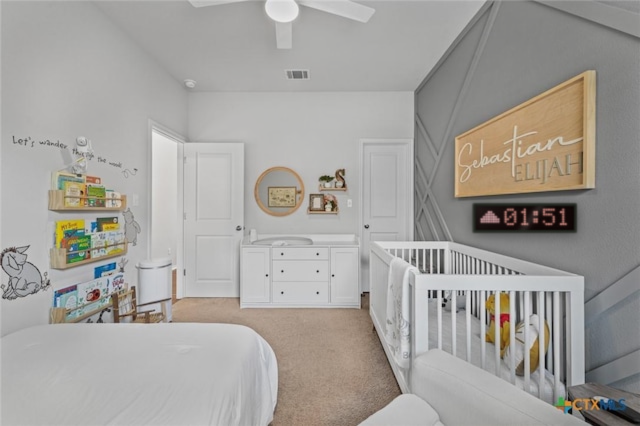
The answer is 1:51
